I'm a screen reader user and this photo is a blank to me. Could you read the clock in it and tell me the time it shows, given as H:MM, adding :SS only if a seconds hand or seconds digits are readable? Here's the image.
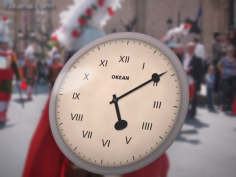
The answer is 5:09
